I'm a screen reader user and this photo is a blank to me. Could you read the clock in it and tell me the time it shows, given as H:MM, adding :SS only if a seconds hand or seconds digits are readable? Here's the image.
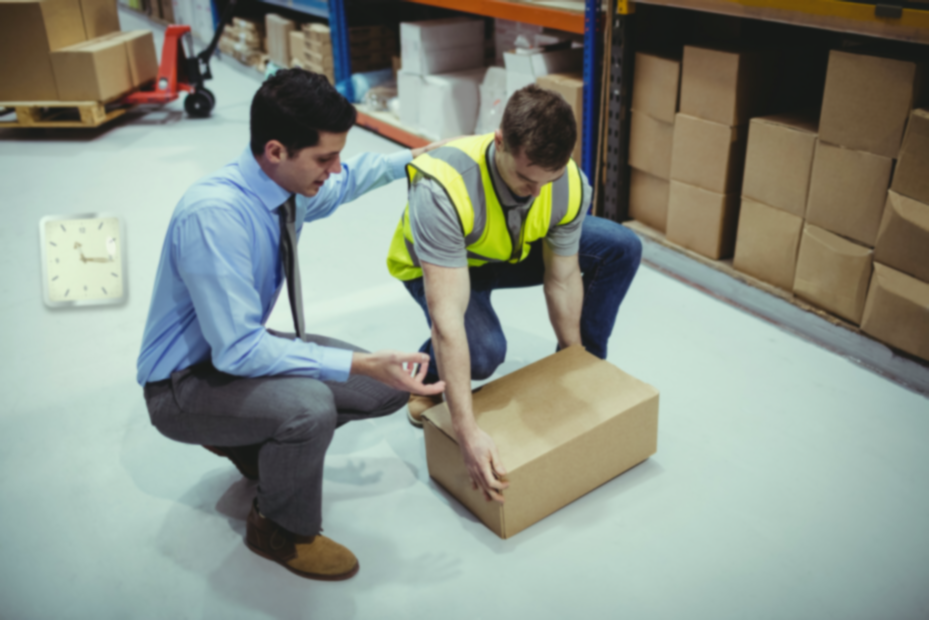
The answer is 11:16
